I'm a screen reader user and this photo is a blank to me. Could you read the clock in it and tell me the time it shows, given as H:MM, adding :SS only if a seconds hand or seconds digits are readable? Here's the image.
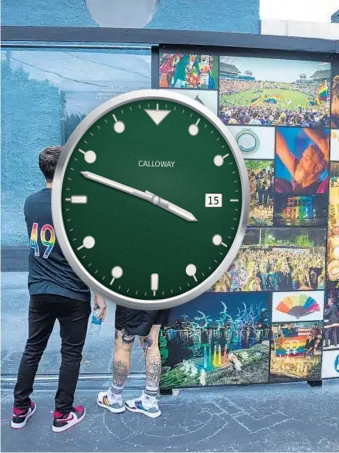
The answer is 3:48
